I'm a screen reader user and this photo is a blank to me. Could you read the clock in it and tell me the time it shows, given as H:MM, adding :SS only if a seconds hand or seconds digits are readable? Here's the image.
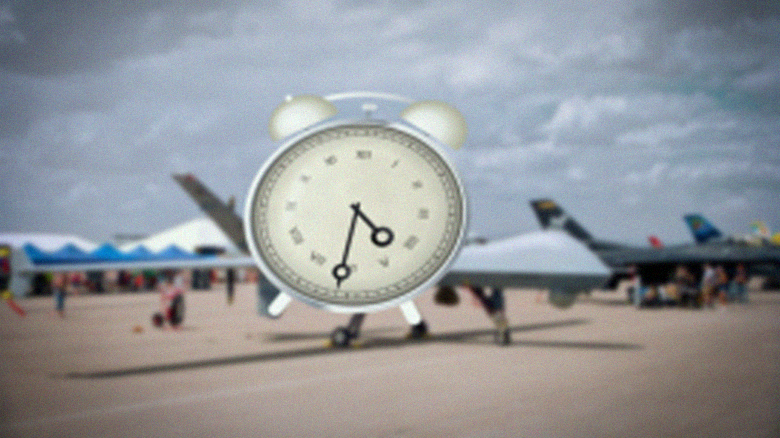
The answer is 4:31
